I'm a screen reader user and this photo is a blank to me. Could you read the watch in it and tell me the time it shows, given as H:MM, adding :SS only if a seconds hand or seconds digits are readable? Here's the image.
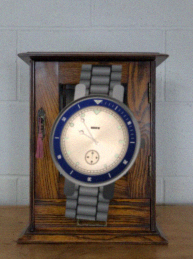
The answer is 9:54
